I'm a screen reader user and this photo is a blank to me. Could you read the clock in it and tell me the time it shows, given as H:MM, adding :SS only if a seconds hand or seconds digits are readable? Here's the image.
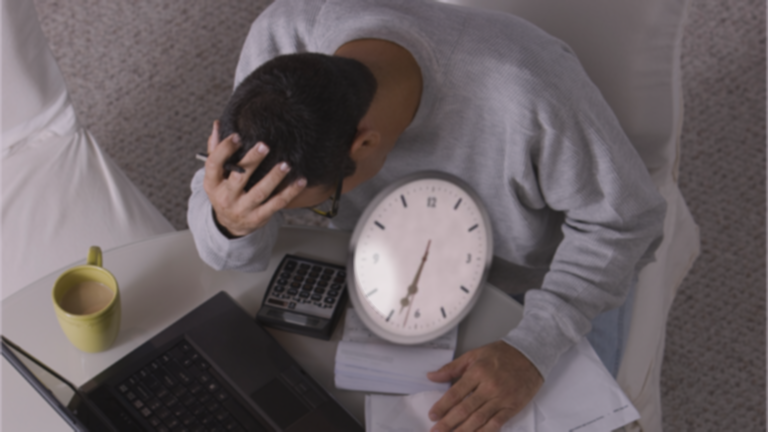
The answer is 6:33:32
